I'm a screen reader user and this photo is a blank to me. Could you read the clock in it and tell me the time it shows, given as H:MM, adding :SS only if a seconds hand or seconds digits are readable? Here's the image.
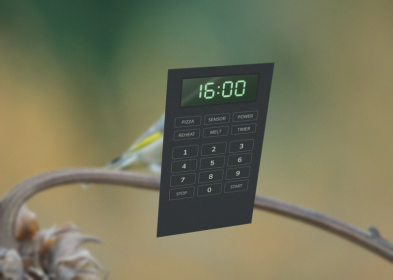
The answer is 16:00
